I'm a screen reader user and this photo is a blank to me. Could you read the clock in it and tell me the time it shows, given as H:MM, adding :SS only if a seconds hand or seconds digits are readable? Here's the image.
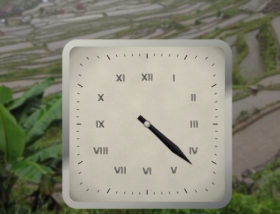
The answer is 4:22
